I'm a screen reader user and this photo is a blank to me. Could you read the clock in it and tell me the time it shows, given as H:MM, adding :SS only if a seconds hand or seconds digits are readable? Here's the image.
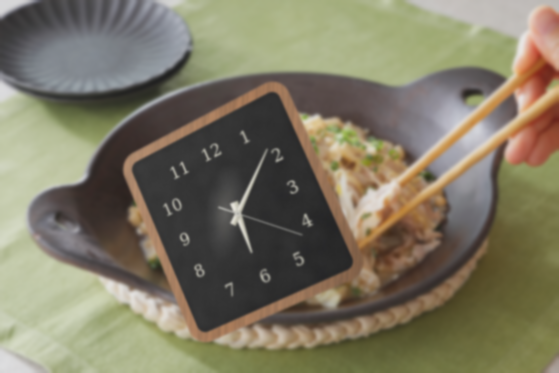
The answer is 6:08:22
